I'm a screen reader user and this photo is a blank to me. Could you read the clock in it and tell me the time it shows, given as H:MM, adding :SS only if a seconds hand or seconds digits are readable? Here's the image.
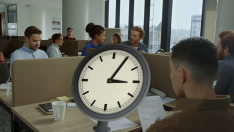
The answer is 3:05
